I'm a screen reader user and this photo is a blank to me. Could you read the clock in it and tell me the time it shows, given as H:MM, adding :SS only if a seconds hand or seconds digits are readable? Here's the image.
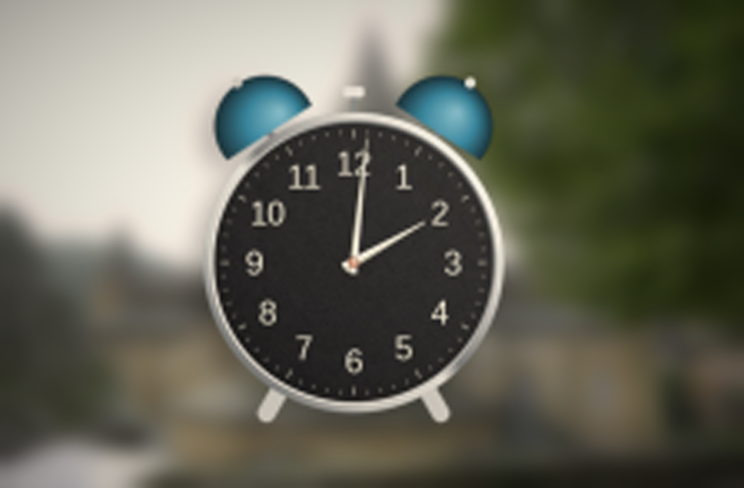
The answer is 2:01
